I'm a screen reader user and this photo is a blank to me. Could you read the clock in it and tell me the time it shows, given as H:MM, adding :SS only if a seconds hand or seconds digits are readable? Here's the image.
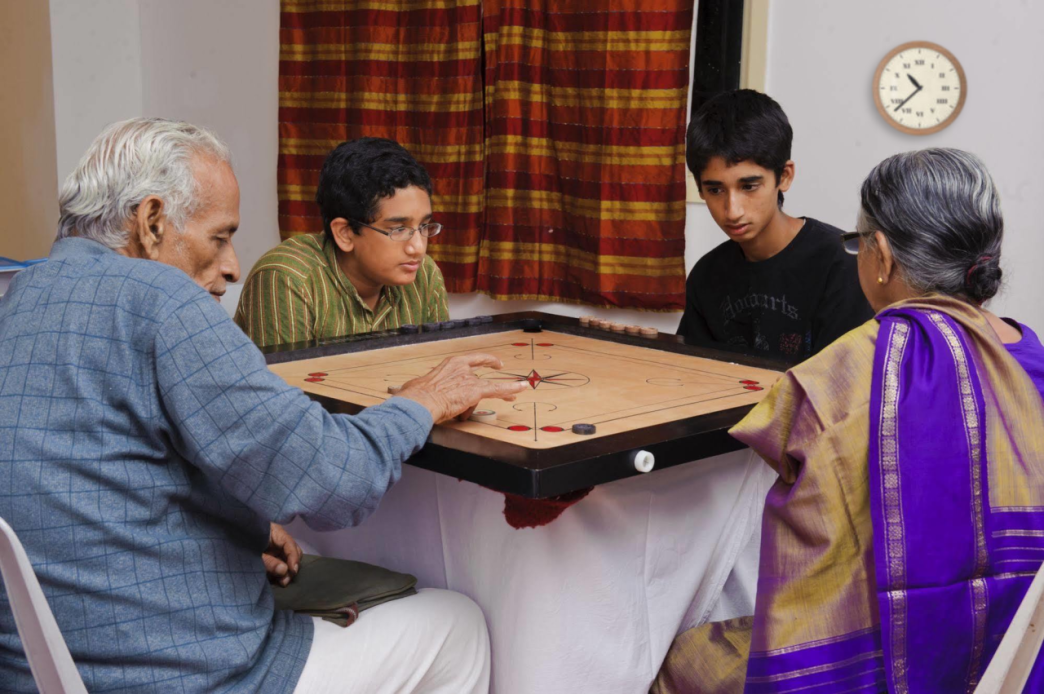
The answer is 10:38
